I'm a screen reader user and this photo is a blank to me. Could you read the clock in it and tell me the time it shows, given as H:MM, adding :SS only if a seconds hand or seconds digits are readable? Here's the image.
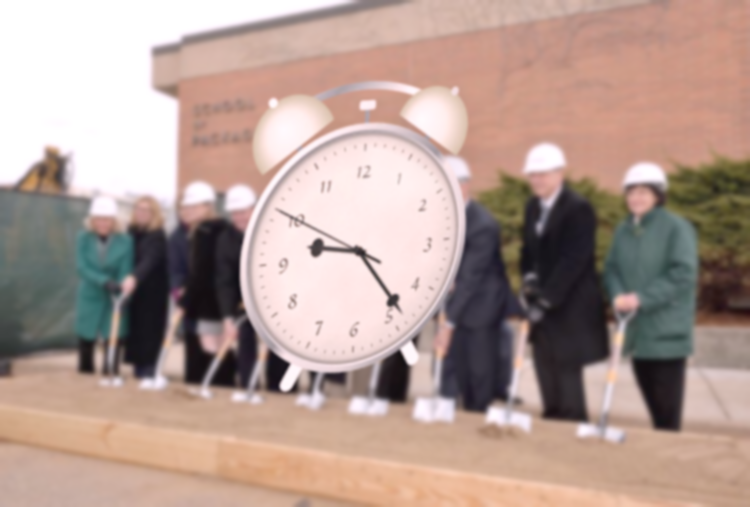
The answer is 9:23:50
